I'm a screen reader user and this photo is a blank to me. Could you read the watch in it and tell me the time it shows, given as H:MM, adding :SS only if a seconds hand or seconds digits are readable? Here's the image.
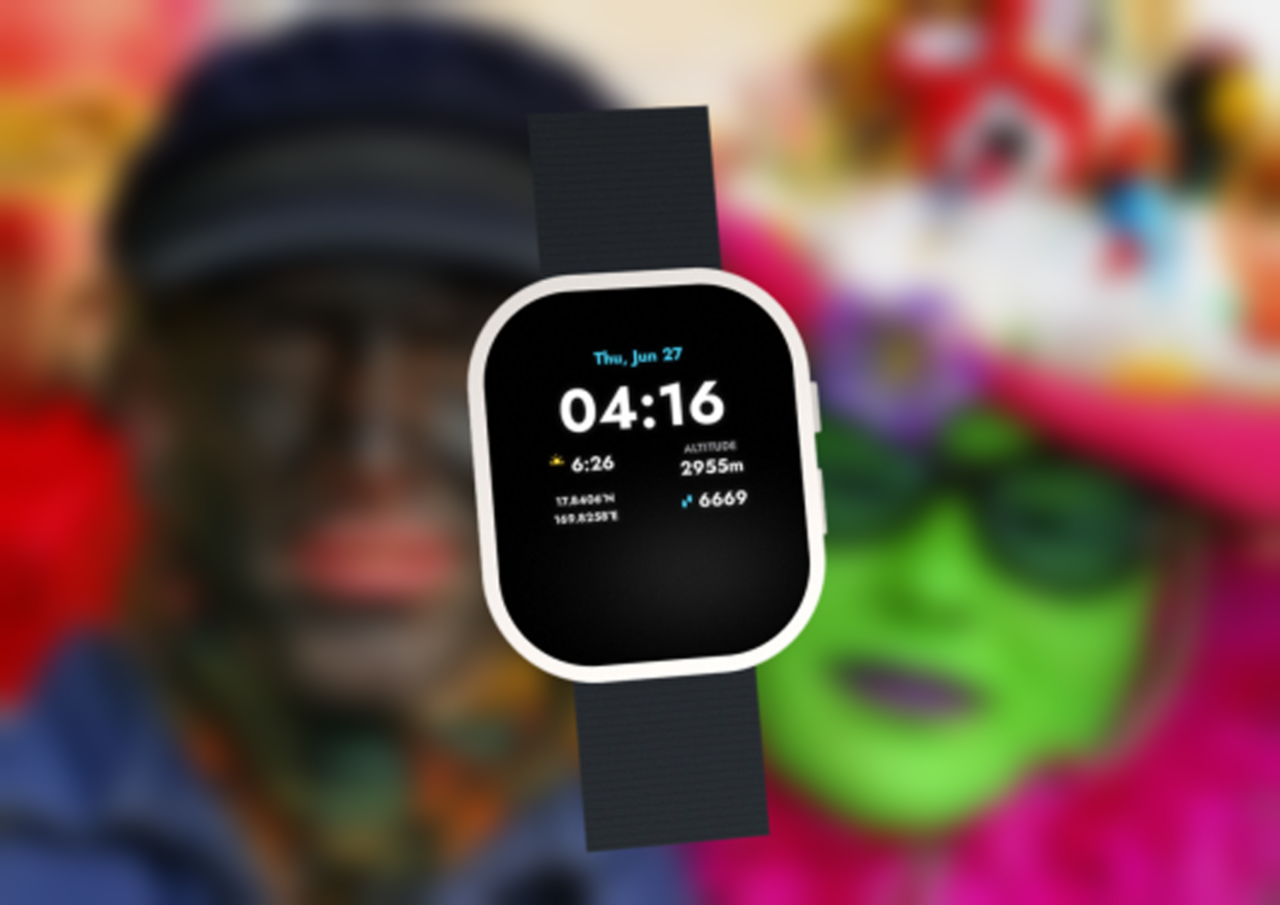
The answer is 4:16
